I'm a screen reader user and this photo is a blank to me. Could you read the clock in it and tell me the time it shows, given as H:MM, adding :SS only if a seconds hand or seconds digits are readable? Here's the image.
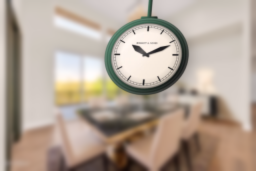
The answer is 10:11
